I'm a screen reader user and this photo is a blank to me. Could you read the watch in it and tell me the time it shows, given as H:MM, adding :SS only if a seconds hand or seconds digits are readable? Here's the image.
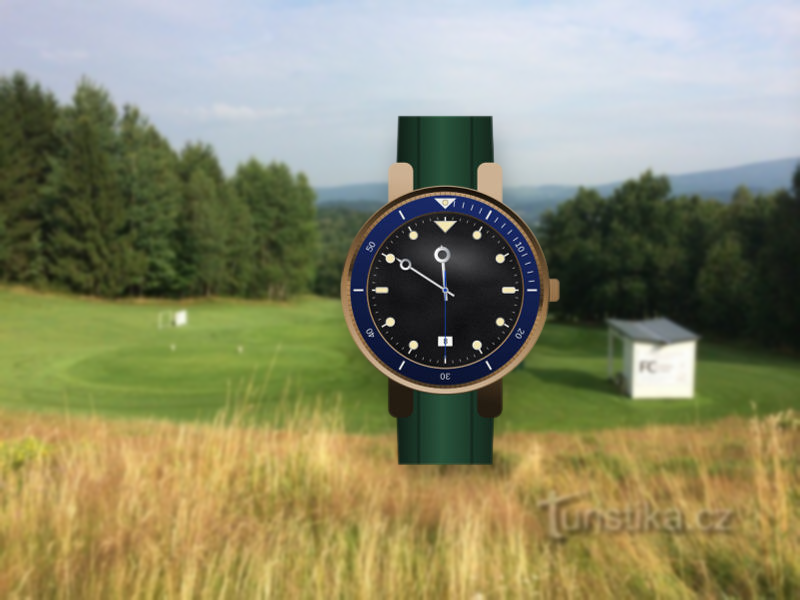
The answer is 11:50:30
